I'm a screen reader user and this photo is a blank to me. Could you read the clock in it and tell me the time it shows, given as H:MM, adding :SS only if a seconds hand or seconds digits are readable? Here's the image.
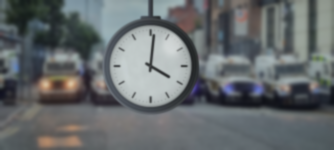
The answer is 4:01
